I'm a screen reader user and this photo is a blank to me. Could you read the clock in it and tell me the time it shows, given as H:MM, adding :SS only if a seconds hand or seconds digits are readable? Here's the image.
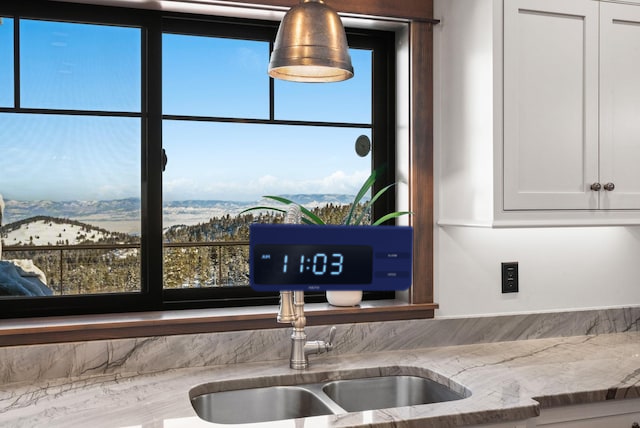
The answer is 11:03
